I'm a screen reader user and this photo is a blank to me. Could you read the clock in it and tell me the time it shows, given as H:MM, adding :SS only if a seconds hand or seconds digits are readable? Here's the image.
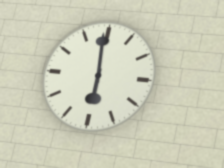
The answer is 5:59
